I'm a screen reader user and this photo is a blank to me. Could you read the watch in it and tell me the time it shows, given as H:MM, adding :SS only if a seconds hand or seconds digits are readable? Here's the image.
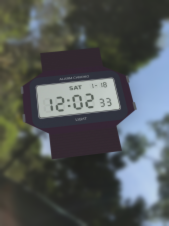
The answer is 12:02:33
